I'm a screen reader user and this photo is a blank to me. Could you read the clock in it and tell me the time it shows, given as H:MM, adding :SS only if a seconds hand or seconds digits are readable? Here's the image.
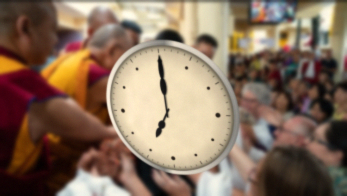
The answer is 7:00
